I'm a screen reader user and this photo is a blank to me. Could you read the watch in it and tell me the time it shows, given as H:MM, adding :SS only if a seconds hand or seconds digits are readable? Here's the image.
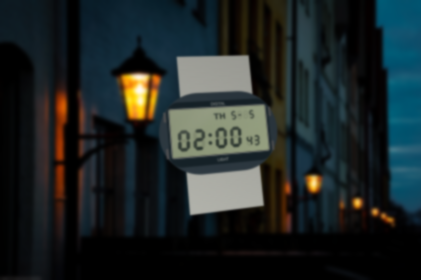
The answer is 2:00
